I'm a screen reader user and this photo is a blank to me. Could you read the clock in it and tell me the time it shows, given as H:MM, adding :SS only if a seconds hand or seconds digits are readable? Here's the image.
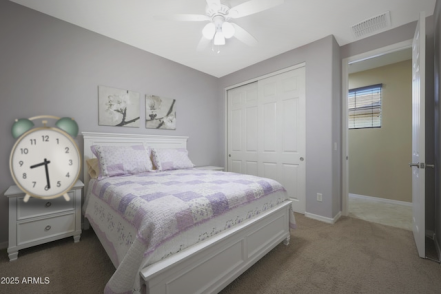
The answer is 8:29
